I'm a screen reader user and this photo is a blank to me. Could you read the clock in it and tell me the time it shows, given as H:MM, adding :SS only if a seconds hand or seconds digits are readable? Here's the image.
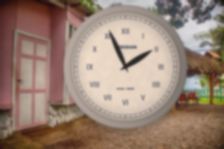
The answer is 1:56
